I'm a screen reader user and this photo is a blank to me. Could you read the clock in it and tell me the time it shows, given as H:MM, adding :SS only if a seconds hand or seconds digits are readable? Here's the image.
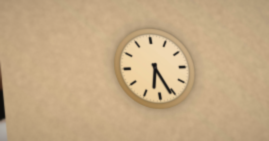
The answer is 6:26
